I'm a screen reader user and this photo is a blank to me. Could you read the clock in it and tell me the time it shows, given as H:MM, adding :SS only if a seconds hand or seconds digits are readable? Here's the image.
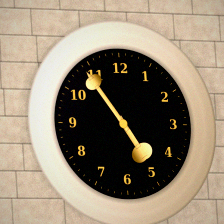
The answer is 4:54
